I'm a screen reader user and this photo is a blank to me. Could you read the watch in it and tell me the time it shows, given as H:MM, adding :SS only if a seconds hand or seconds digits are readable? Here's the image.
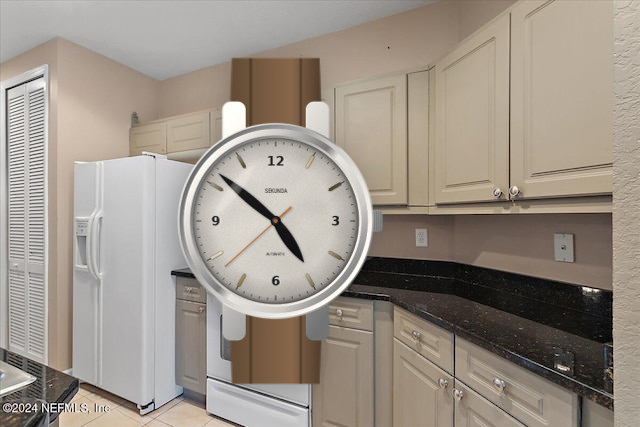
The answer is 4:51:38
